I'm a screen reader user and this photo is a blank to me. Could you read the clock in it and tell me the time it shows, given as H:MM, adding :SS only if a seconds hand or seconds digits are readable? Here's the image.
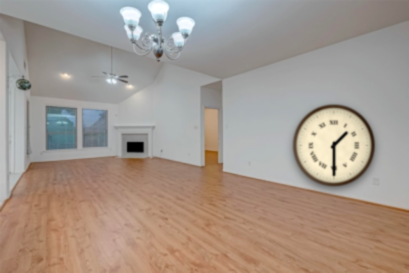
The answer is 1:30
